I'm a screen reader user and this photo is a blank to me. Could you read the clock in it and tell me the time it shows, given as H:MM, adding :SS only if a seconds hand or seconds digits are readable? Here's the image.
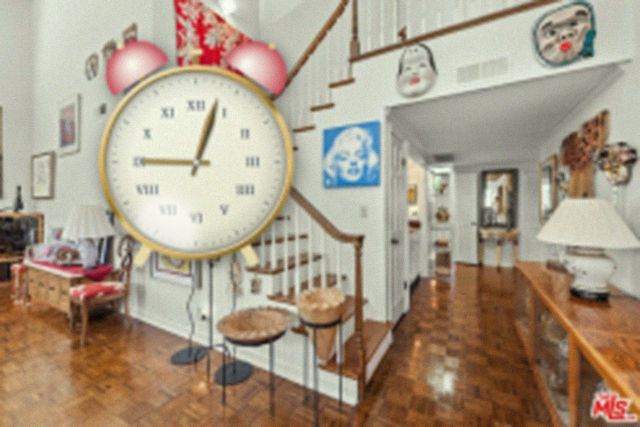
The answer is 9:03
